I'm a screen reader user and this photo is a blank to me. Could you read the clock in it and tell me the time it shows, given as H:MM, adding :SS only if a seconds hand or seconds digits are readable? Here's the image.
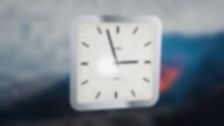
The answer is 2:57
